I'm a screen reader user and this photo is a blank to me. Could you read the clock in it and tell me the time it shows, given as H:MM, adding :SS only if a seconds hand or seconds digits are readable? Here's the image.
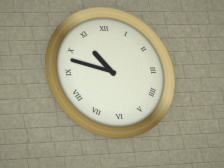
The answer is 10:48
